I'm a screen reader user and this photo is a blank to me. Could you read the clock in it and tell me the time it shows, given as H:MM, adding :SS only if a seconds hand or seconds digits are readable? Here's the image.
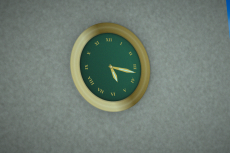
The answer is 5:17
